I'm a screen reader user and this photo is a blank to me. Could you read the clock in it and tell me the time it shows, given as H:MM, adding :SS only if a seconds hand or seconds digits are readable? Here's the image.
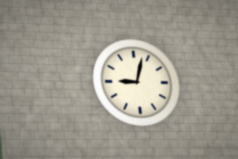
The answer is 9:03
